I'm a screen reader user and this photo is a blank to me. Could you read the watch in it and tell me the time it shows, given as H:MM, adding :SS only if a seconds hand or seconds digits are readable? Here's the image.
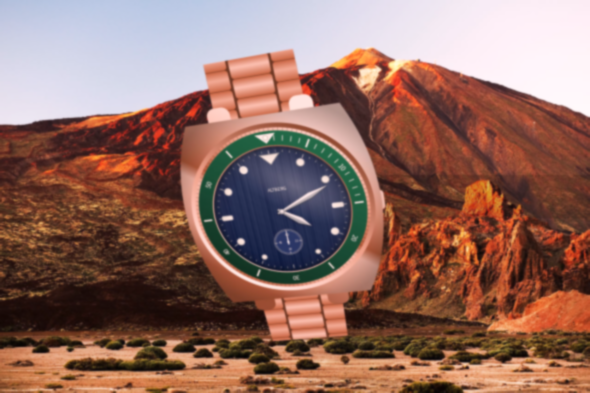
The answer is 4:11
